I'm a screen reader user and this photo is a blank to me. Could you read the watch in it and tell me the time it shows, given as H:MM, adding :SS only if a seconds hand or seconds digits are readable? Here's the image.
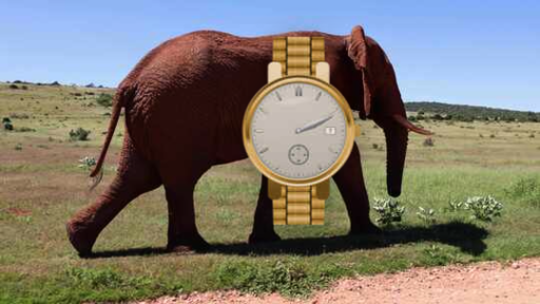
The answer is 2:11
